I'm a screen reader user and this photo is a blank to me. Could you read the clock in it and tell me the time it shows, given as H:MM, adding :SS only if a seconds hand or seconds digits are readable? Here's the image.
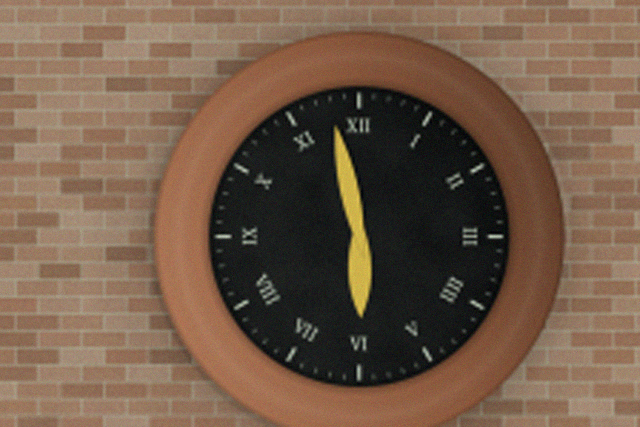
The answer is 5:58
